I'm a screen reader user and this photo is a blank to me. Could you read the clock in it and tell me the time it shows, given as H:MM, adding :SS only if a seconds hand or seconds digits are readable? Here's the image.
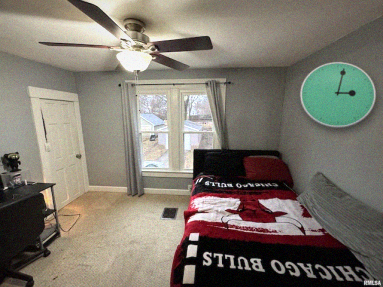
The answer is 3:02
